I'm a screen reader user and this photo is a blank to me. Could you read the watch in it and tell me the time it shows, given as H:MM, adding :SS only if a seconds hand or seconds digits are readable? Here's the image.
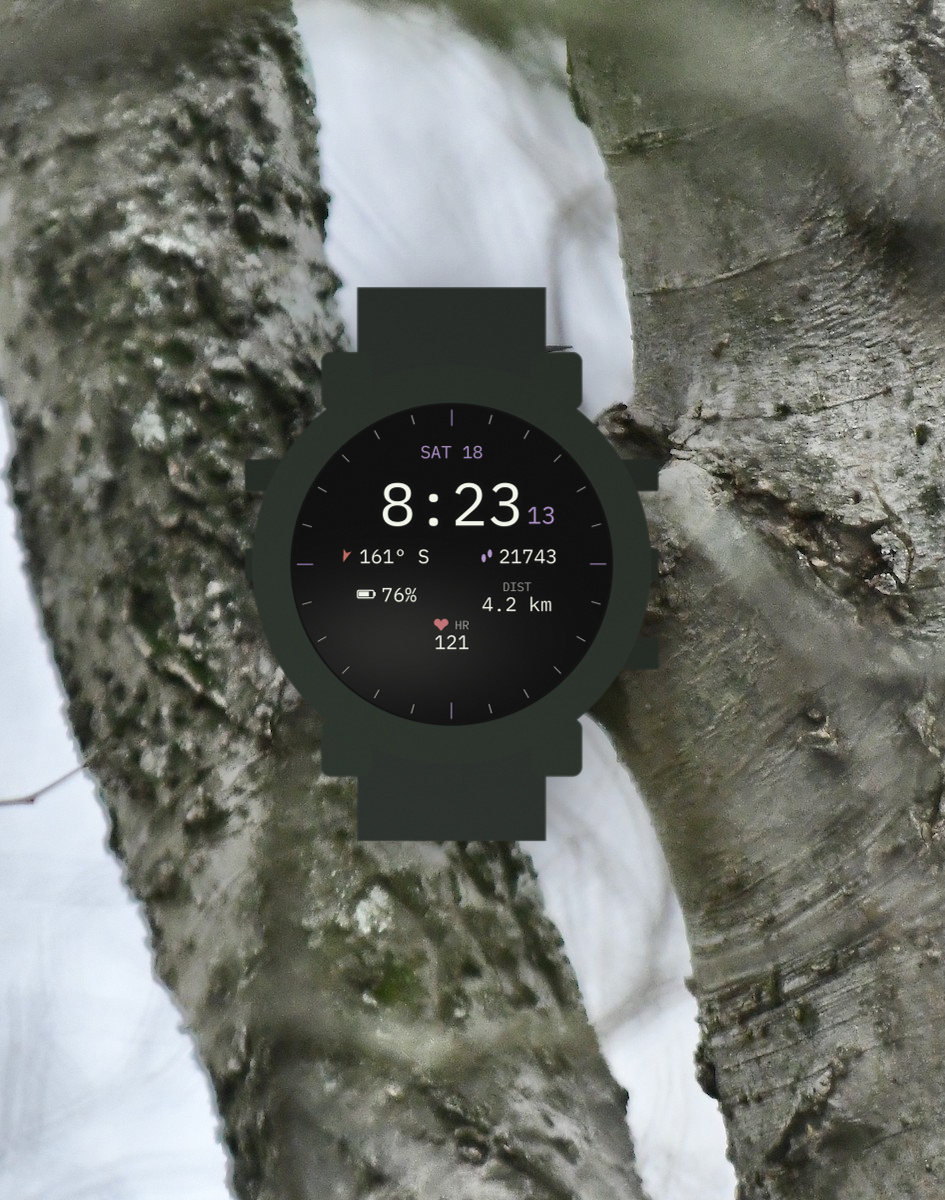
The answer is 8:23:13
